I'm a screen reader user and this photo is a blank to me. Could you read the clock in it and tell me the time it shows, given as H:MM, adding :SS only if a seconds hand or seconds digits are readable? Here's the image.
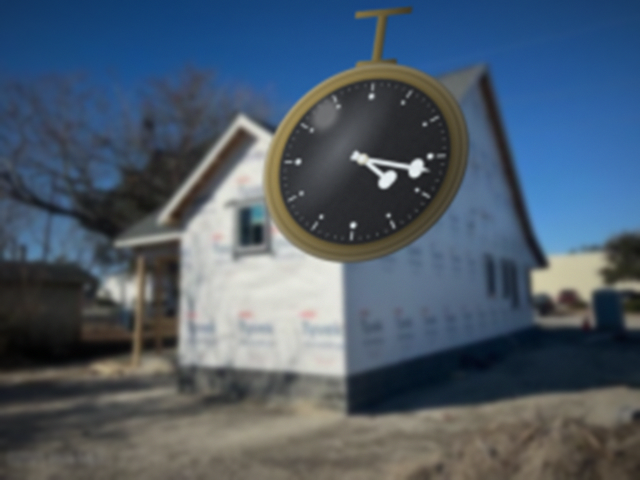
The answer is 4:17
